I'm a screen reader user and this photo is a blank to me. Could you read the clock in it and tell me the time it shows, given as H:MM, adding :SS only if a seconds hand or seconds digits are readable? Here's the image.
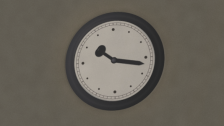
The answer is 10:17
